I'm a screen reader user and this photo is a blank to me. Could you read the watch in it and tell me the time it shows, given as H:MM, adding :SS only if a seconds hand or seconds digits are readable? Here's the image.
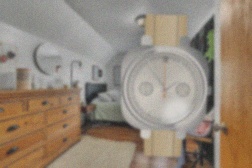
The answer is 1:54
